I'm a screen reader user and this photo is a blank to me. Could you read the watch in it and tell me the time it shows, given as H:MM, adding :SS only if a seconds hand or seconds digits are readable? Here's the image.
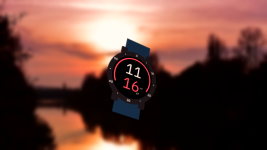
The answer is 11:16
